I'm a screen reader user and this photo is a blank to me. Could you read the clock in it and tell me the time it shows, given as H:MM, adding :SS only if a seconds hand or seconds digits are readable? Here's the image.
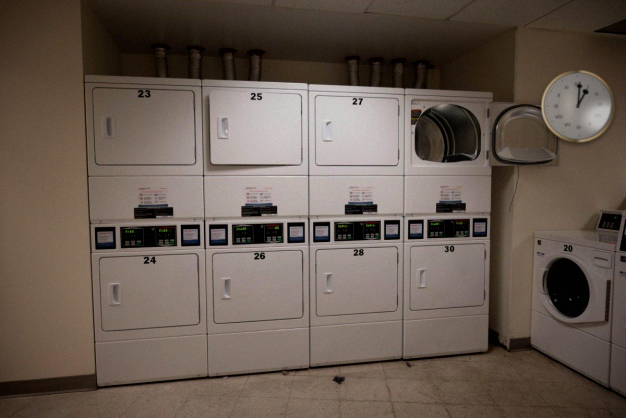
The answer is 1:01
